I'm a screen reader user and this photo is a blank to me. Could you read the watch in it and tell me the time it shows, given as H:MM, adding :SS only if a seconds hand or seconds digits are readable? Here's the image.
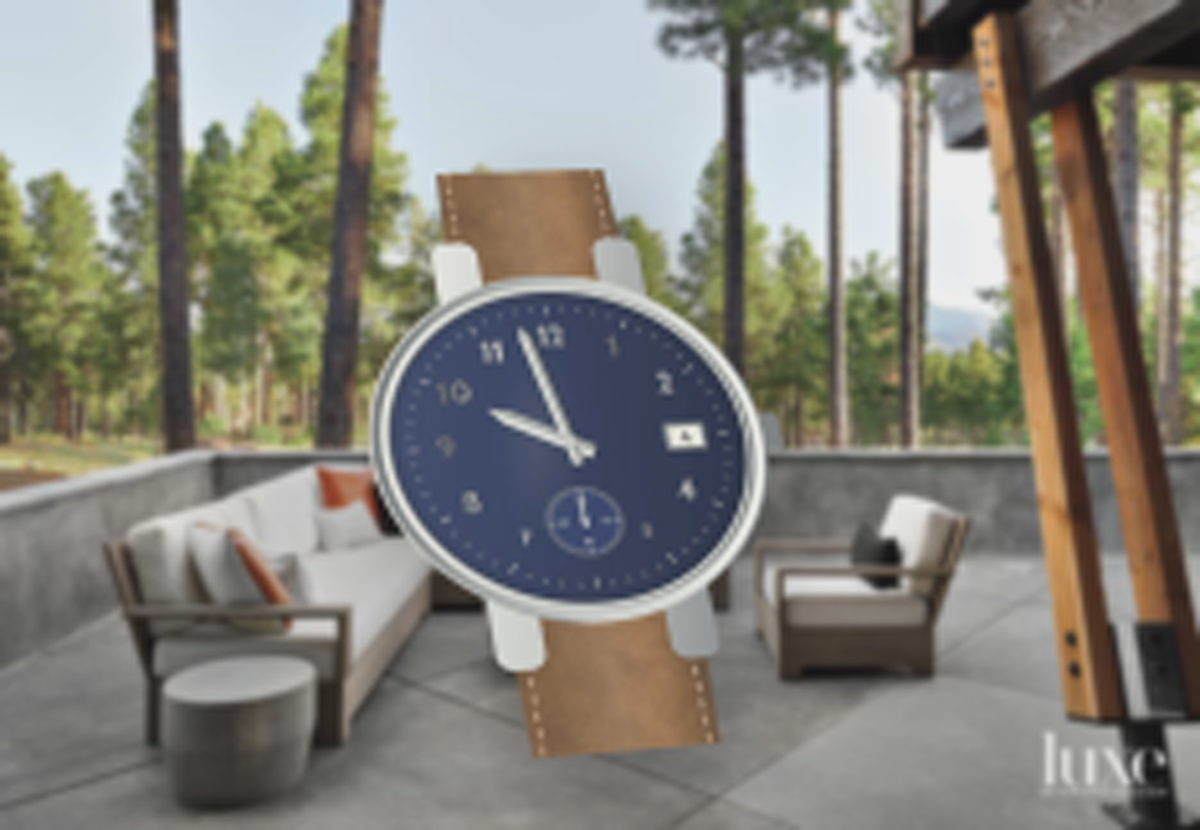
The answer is 9:58
